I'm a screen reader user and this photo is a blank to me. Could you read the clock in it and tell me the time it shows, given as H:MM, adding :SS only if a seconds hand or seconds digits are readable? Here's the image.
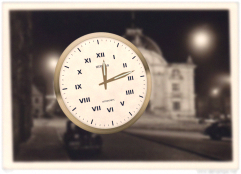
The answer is 12:13
